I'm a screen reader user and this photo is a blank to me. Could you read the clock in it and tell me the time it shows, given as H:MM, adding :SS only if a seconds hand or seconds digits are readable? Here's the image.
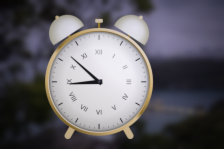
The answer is 8:52
